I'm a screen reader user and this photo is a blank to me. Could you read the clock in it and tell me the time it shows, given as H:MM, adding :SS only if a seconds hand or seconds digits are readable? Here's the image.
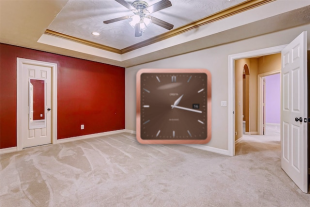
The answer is 1:17
